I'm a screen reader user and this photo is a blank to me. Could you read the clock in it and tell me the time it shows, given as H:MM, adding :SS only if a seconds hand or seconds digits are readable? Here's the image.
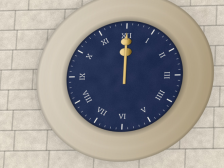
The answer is 12:00
